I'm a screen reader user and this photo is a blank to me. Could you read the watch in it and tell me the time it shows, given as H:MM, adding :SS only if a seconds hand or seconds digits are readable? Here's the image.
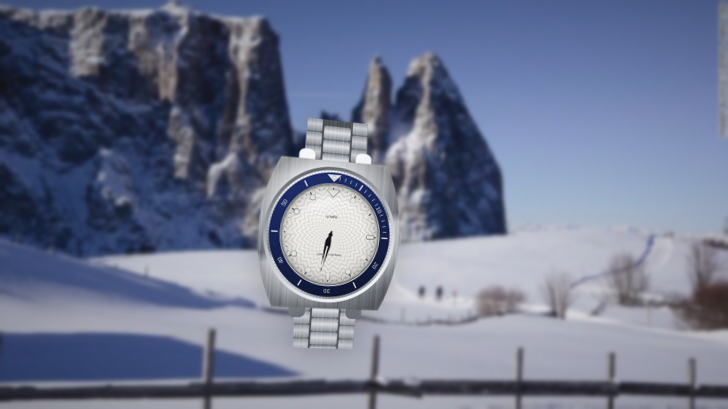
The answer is 6:32
